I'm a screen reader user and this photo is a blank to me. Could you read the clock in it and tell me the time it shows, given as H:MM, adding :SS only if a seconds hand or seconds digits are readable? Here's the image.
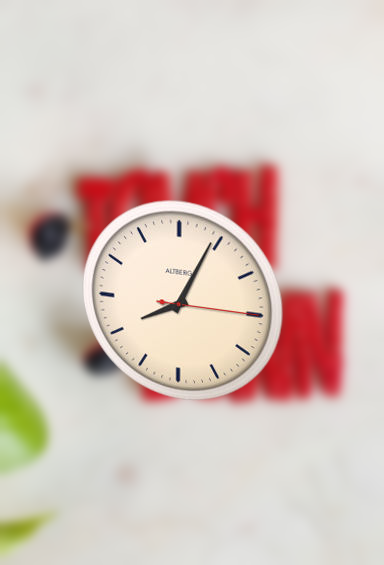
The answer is 8:04:15
